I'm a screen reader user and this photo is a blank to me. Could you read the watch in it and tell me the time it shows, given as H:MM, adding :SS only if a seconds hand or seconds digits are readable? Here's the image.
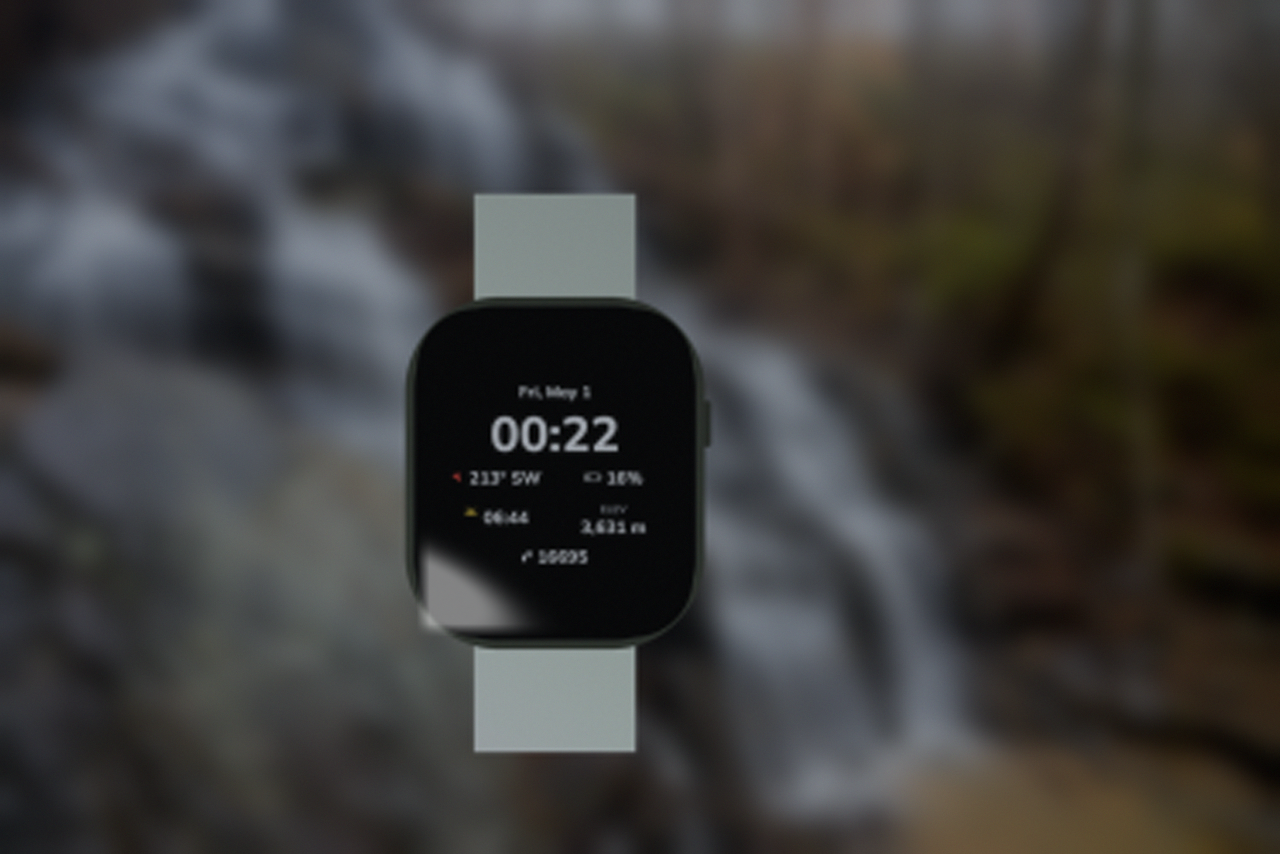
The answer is 0:22
